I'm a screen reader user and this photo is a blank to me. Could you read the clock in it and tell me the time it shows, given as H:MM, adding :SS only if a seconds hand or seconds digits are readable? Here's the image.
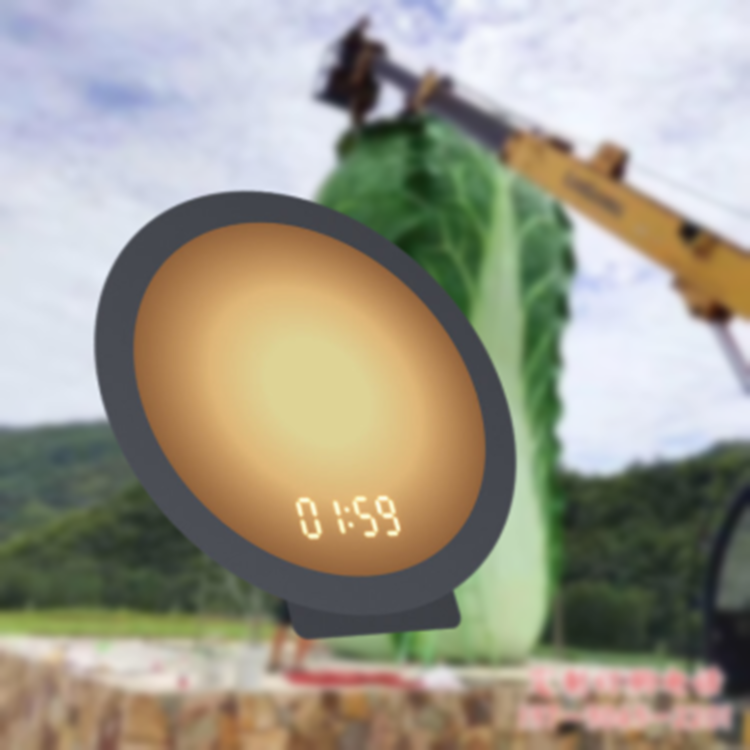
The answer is 1:59
